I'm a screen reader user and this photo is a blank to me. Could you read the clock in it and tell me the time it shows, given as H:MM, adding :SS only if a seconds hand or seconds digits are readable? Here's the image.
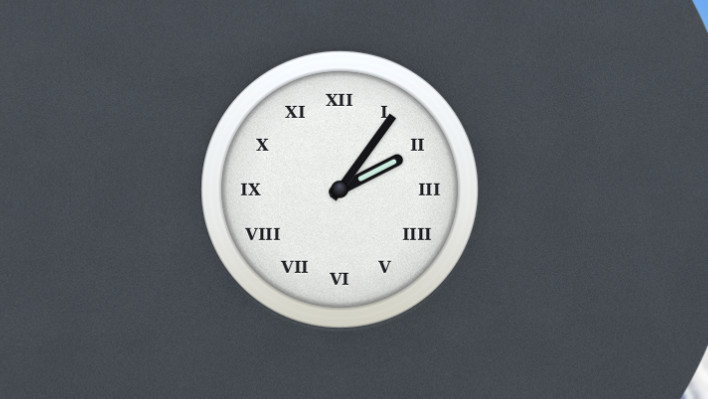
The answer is 2:06
